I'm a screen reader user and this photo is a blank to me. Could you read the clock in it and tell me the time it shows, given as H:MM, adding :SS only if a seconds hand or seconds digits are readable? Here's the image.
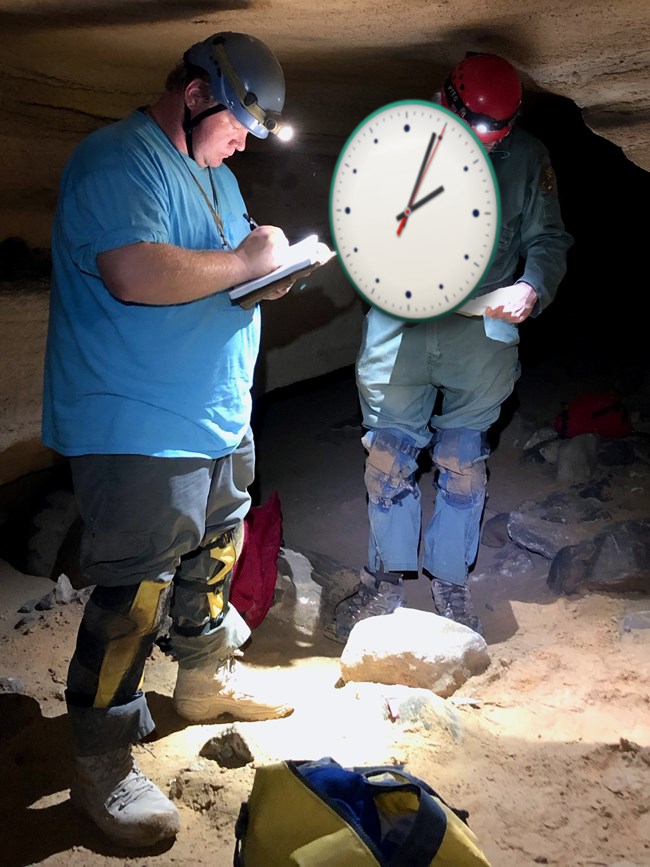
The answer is 2:04:05
